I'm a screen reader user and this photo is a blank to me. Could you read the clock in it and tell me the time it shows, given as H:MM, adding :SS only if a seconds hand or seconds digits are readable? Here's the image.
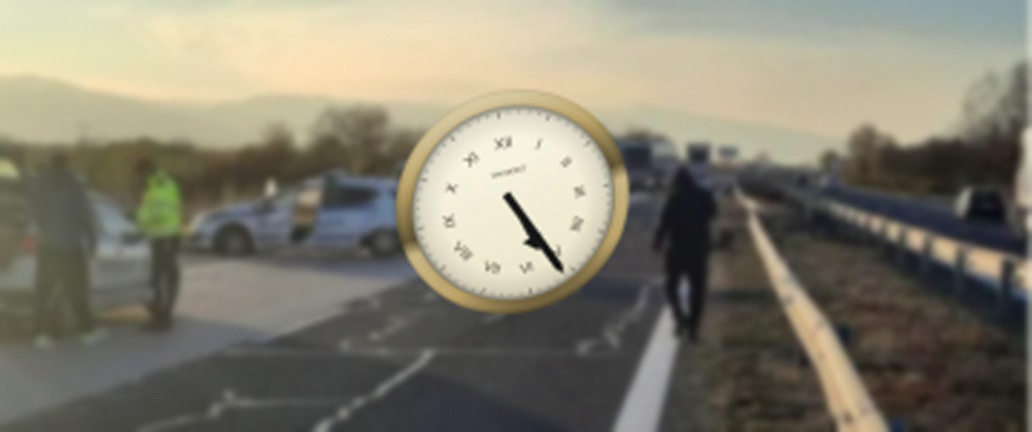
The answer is 5:26
